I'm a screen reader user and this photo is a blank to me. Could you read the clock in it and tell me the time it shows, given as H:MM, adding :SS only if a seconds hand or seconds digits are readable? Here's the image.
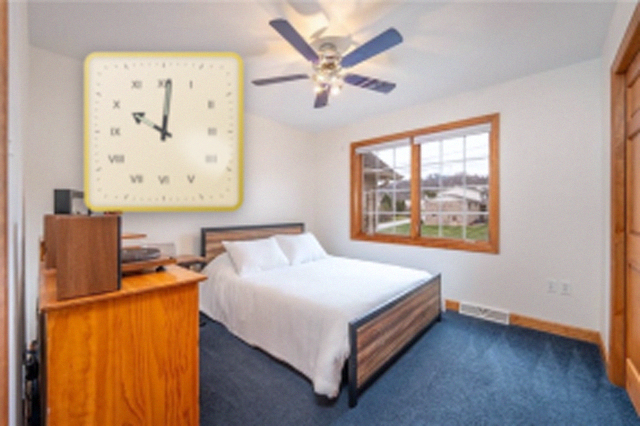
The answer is 10:01
